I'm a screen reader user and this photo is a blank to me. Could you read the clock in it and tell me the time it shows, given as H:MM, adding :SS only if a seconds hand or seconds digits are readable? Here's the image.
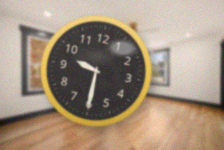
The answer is 9:30
